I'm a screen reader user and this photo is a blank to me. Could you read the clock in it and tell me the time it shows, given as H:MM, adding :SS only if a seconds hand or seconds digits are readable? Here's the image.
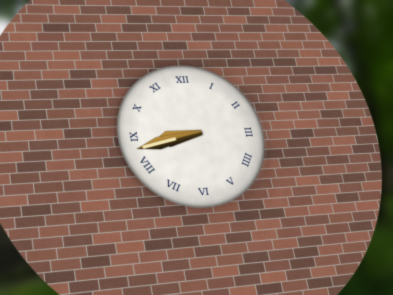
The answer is 8:43
